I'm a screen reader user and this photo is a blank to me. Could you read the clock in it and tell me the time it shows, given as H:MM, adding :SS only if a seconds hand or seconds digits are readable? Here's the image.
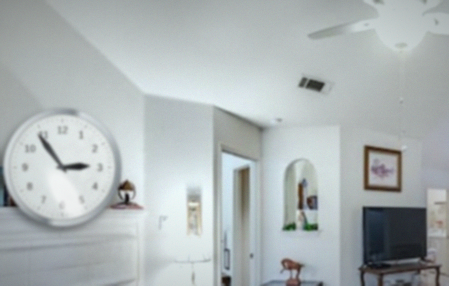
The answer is 2:54
